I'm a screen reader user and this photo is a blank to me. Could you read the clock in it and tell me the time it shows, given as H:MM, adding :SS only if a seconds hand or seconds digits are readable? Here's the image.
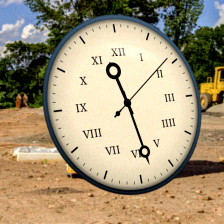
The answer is 11:28:09
